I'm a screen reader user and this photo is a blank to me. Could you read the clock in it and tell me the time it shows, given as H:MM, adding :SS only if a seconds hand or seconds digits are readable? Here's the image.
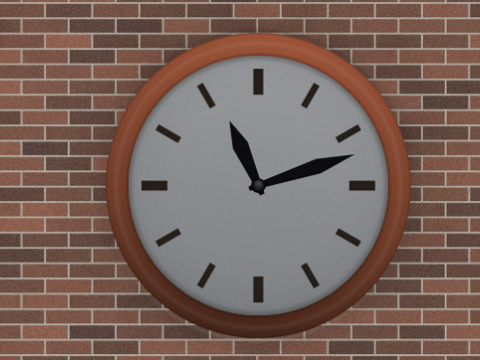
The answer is 11:12
